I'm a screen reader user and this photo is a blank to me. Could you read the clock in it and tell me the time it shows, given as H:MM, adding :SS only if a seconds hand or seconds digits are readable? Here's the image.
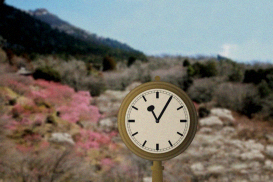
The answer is 11:05
